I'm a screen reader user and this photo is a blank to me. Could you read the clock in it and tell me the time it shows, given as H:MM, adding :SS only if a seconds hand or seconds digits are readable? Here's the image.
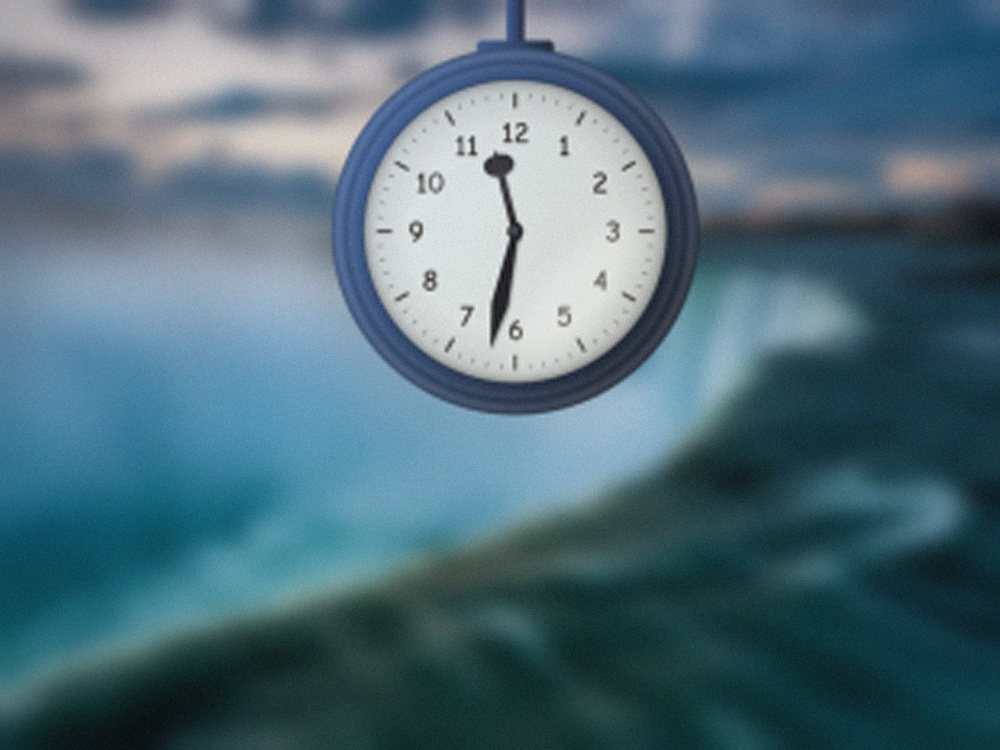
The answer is 11:32
